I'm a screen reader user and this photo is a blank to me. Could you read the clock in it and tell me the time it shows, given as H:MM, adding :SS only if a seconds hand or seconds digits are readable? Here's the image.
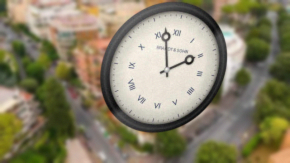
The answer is 1:57
